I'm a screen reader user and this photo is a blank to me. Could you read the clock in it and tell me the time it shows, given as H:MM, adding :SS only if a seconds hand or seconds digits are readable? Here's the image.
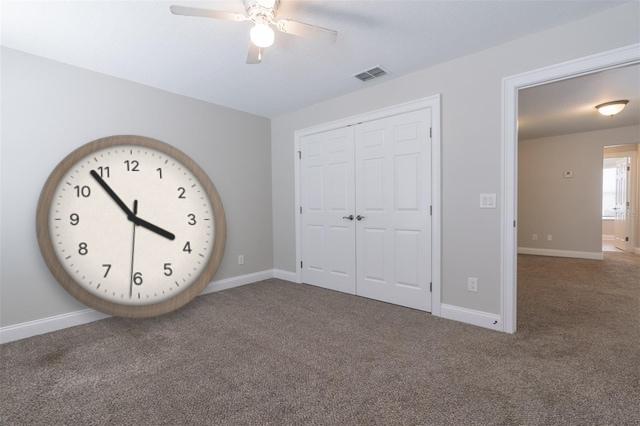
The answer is 3:53:31
